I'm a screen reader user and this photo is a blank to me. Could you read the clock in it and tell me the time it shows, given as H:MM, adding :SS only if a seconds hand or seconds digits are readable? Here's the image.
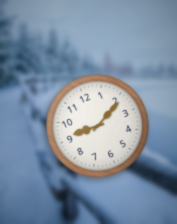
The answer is 9:11
